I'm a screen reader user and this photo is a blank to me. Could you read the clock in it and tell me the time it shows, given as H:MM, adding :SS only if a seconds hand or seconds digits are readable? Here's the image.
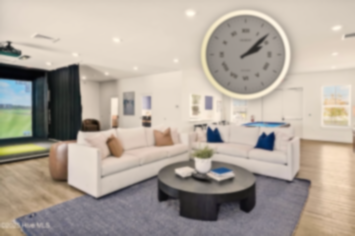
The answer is 2:08
